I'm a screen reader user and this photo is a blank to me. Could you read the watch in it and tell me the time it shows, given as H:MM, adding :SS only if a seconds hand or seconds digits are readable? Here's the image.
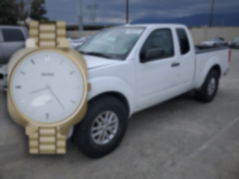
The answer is 8:24
